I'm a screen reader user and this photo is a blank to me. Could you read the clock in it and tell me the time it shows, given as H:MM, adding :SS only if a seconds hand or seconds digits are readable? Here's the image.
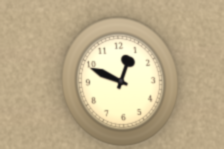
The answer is 12:49
